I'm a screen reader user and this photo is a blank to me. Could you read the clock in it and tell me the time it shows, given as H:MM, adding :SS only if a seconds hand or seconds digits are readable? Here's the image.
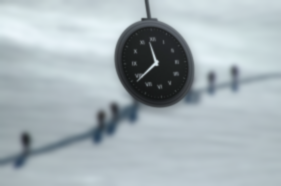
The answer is 11:39
